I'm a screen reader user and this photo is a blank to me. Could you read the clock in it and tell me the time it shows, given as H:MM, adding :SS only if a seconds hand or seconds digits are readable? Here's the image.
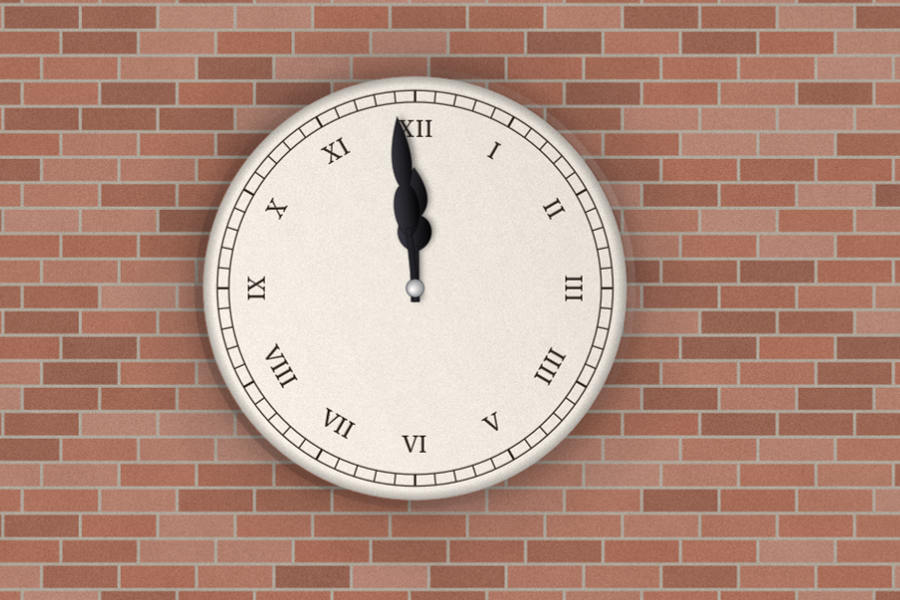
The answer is 11:59
